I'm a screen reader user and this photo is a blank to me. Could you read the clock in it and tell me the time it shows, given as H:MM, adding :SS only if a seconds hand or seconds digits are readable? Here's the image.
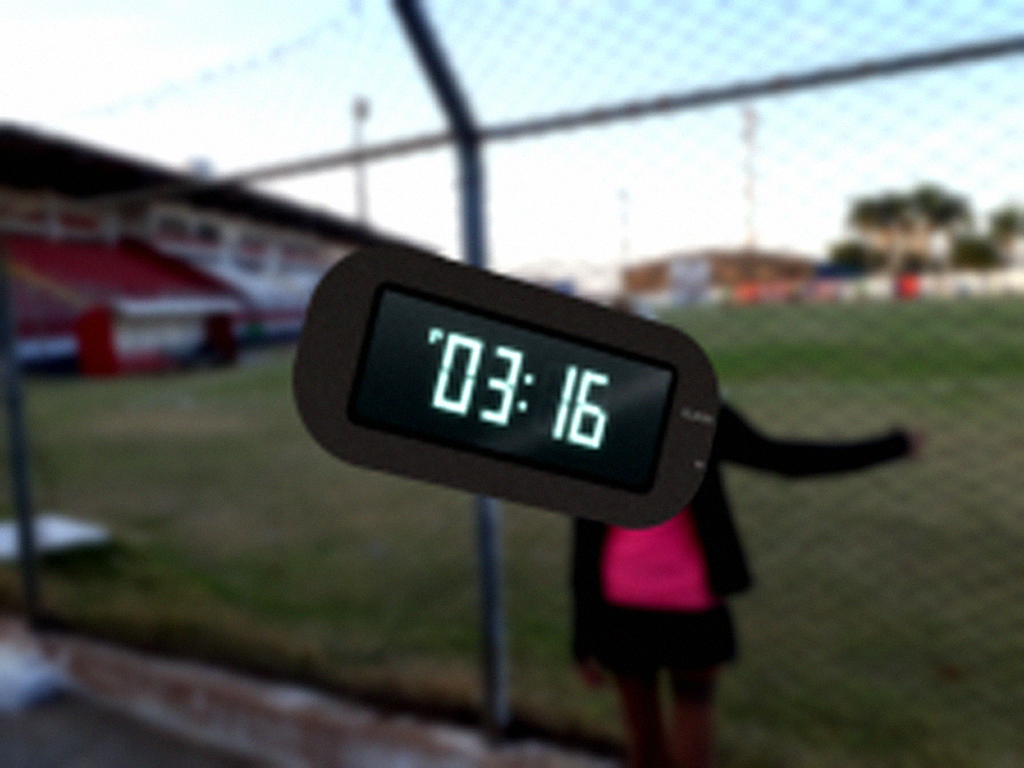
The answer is 3:16
